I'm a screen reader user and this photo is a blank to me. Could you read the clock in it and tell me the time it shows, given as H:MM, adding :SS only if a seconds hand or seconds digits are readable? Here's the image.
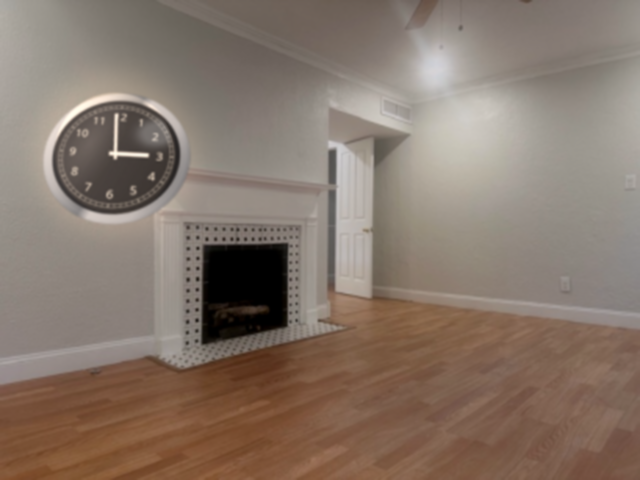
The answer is 2:59
